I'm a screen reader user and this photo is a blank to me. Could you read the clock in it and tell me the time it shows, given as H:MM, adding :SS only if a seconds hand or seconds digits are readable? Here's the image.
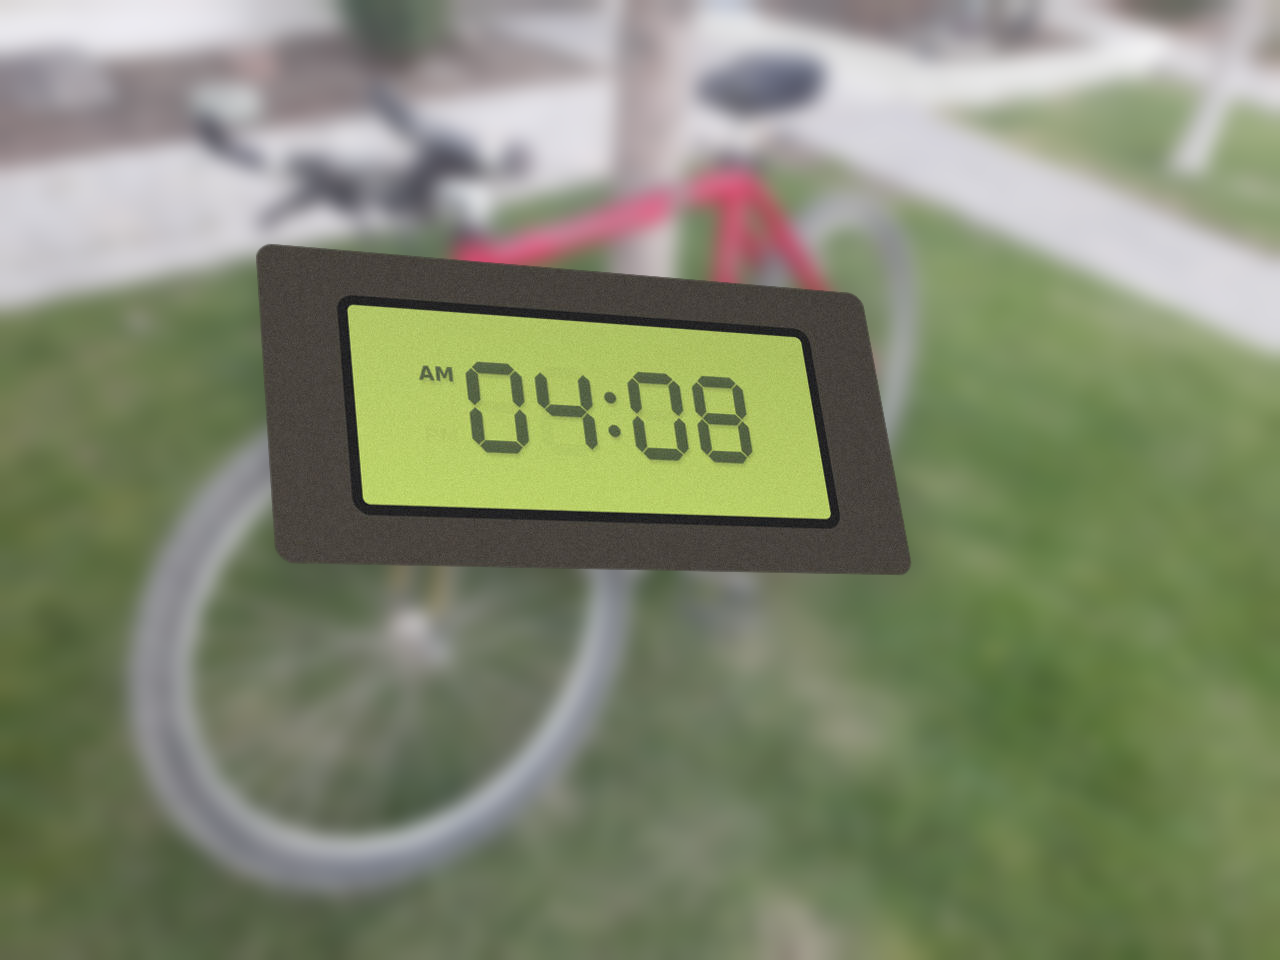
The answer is 4:08
